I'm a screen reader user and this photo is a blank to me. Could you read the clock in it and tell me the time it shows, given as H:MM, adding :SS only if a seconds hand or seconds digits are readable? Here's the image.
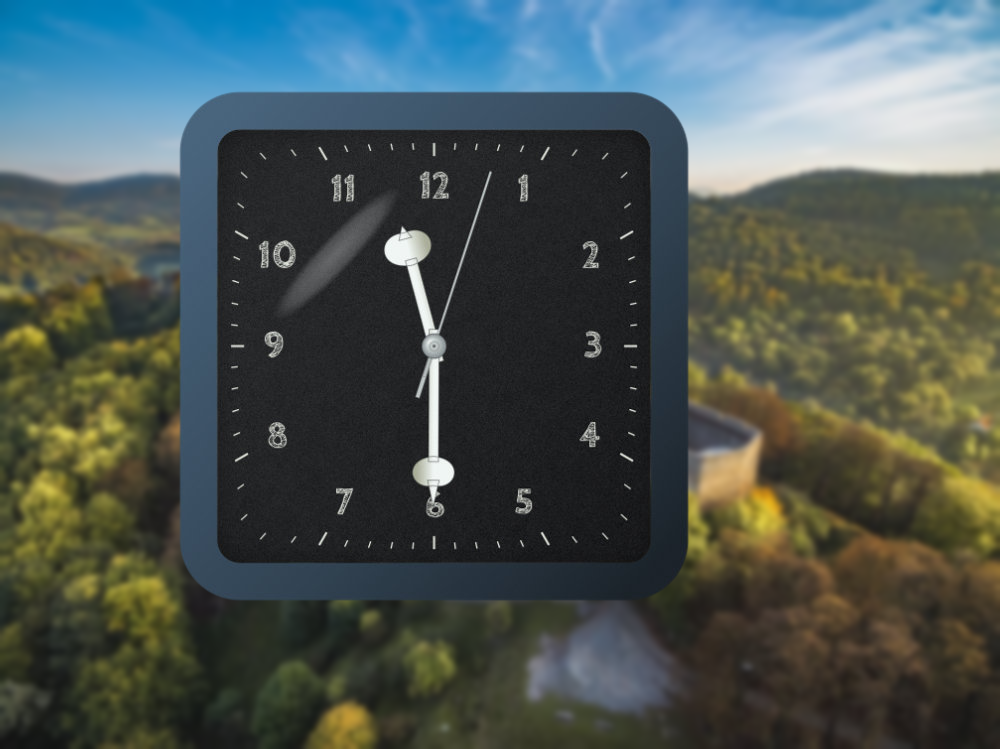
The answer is 11:30:03
